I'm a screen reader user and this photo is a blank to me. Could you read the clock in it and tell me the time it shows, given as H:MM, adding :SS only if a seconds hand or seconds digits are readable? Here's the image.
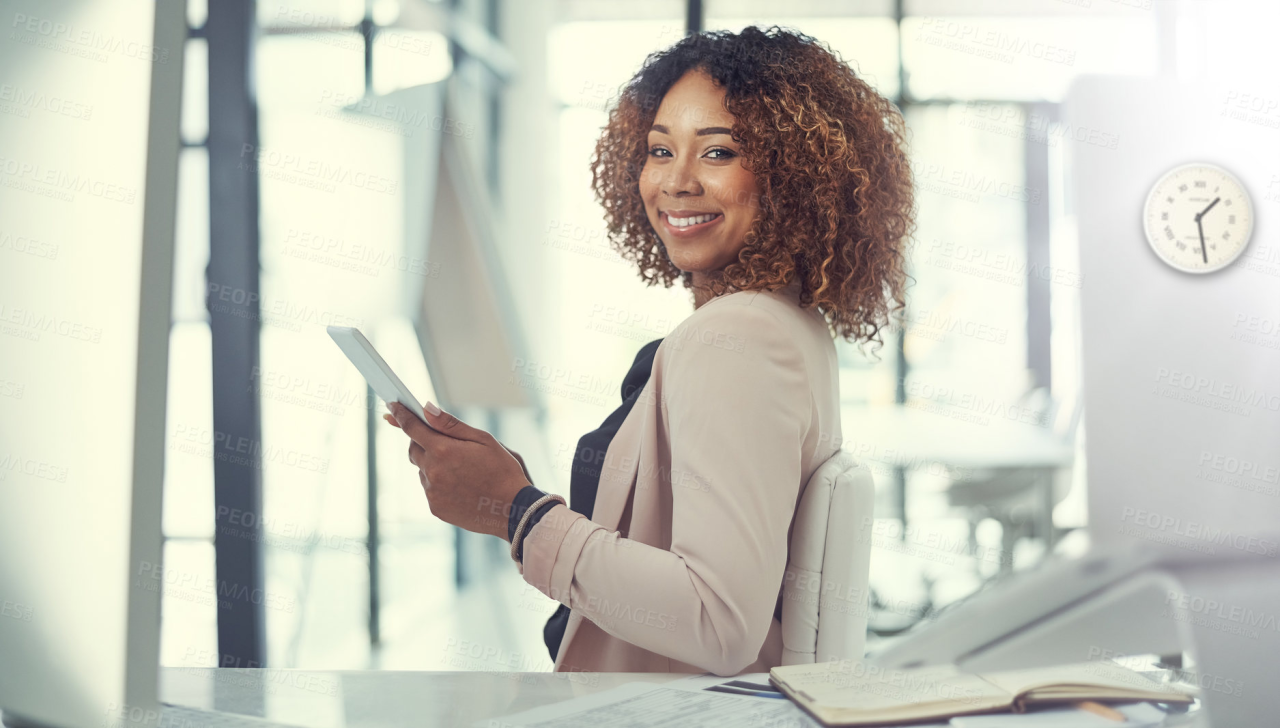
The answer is 1:28
